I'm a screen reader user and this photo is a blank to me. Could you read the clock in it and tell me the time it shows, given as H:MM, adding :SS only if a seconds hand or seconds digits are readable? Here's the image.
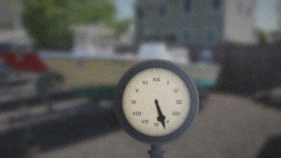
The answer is 5:27
